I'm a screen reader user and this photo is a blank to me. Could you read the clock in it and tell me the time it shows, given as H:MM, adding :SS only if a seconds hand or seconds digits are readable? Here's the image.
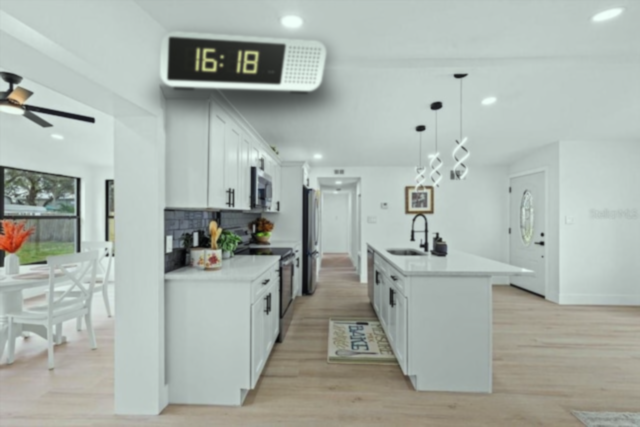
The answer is 16:18
